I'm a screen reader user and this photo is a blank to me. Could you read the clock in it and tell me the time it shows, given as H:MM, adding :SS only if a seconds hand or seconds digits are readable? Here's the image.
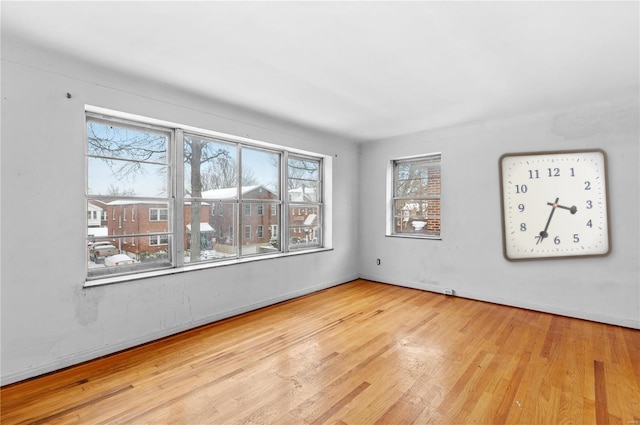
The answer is 3:34
